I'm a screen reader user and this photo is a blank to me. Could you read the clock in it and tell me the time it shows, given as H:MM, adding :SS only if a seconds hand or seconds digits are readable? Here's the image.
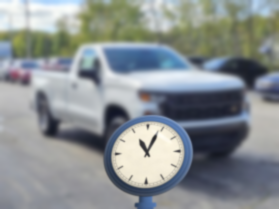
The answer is 11:04
